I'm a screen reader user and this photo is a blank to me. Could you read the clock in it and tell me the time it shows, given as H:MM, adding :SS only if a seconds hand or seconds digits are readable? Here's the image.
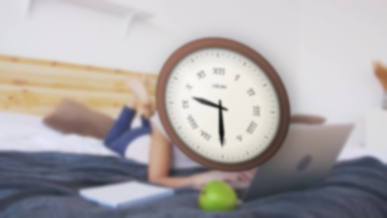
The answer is 9:30
